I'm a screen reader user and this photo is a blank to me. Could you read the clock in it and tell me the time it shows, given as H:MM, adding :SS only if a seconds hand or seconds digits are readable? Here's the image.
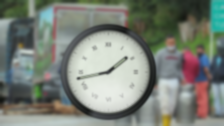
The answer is 1:43
